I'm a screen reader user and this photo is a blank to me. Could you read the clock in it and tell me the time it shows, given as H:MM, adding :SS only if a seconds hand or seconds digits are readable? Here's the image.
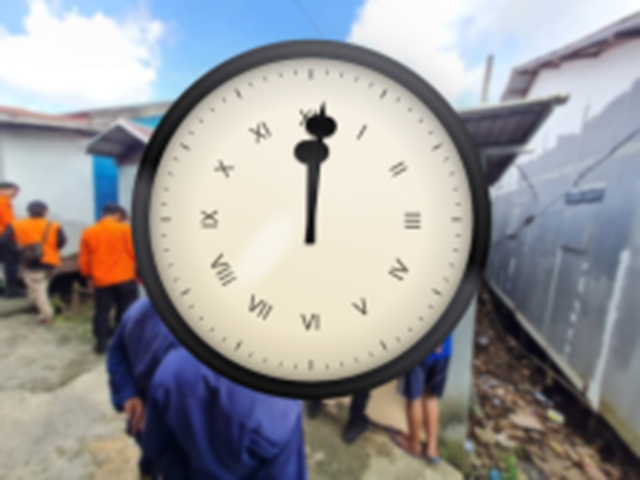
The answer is 12:01
